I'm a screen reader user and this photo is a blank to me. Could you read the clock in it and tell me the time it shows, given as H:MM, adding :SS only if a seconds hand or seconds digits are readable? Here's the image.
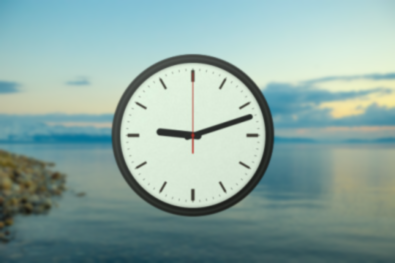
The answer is 9:12:00
